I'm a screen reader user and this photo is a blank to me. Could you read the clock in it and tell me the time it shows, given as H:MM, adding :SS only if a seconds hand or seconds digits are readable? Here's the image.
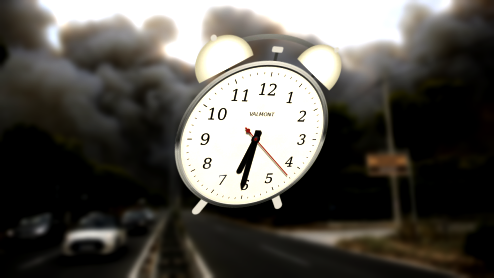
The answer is 6:30:22
